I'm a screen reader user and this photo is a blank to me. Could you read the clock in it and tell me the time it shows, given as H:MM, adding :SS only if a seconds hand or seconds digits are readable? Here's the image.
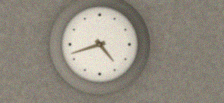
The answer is 4:42
